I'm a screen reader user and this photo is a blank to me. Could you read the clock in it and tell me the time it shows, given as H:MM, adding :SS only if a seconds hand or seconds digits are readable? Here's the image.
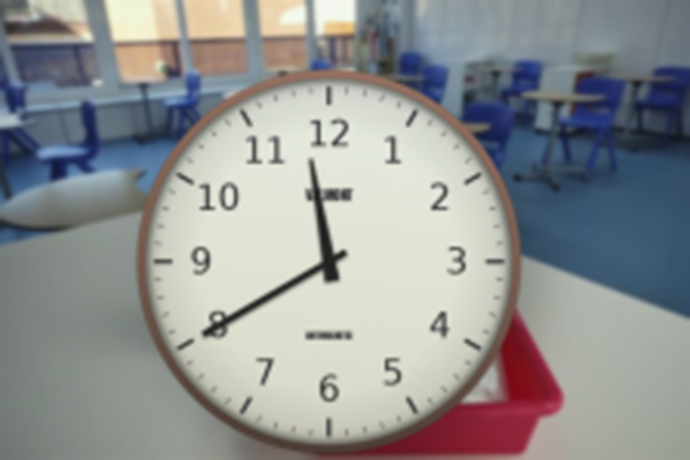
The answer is 11:40
